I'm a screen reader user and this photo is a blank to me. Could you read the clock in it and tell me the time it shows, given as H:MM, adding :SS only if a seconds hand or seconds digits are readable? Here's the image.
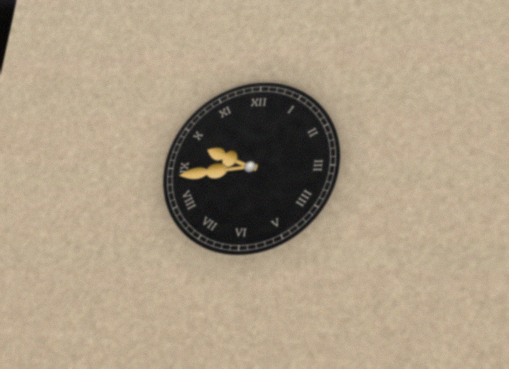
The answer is 9:44
